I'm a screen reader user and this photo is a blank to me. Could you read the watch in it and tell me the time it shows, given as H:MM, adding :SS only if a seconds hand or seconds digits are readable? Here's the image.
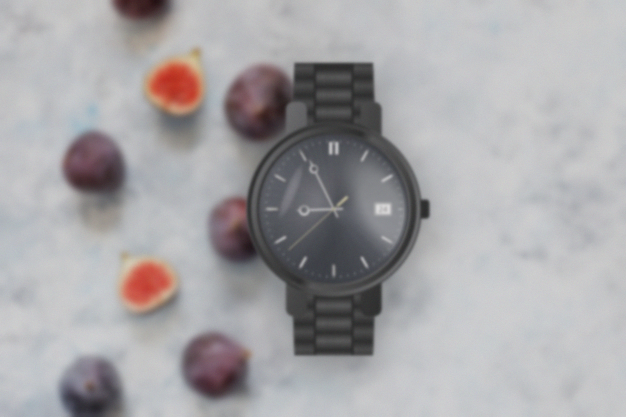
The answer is 8:55:38
